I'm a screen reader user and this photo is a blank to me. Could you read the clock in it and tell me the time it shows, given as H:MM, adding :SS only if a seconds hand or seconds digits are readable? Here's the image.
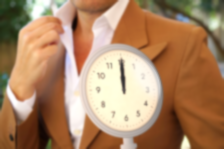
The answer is 12:00
